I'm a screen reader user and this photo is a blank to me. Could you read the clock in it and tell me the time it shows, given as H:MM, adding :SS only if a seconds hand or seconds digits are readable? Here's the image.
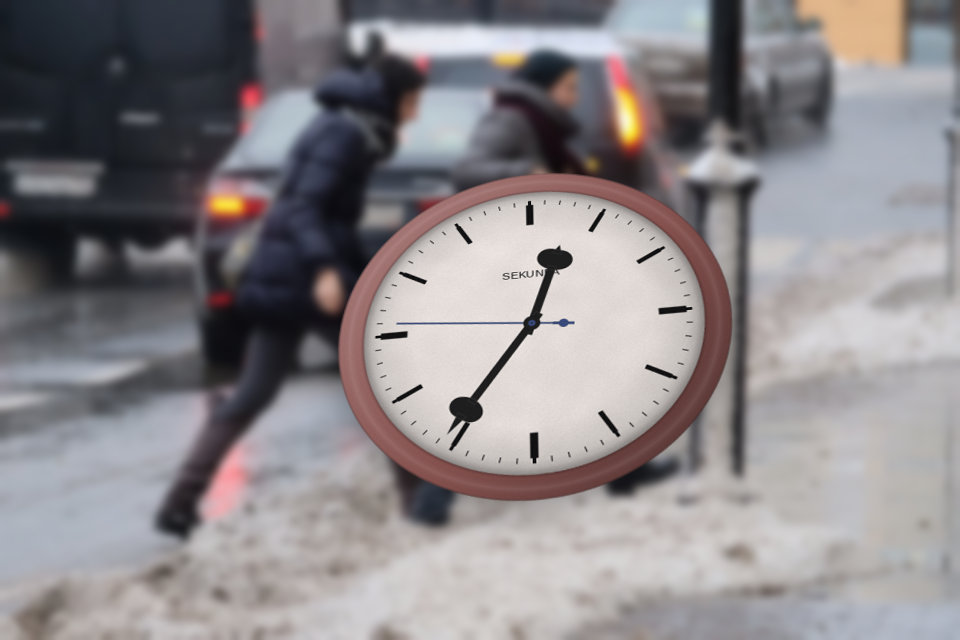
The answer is 12:35:46
